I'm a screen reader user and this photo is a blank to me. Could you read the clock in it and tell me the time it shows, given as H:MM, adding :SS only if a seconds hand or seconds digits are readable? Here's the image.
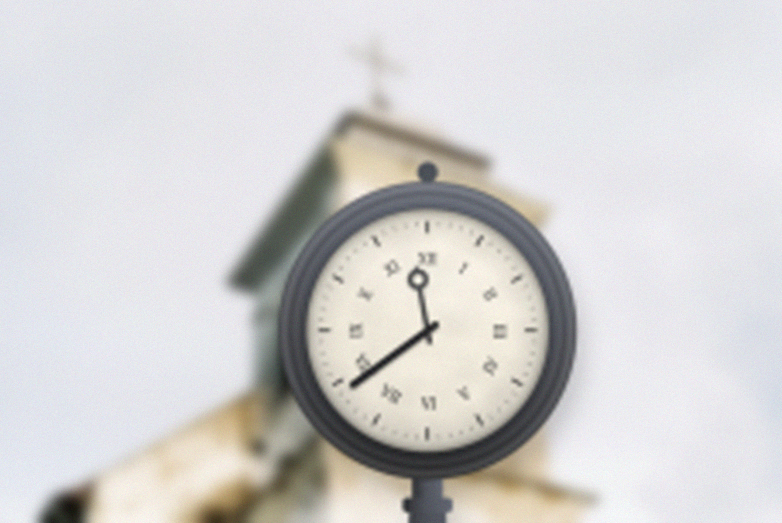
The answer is 11:39
